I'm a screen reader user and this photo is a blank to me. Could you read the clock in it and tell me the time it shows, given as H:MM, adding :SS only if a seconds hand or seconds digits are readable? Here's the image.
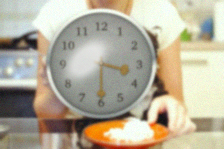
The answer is 3:30
